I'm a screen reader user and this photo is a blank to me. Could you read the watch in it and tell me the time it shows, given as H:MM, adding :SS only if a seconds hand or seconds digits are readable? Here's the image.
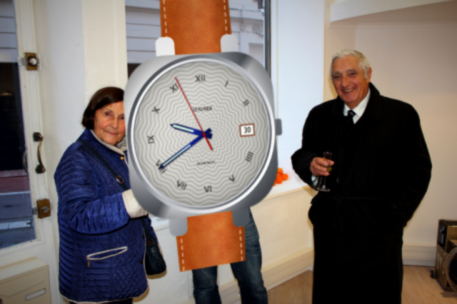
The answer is 9:39:56
